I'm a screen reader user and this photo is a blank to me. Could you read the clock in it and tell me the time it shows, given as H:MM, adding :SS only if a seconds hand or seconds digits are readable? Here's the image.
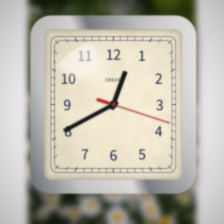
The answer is 12:40:18
